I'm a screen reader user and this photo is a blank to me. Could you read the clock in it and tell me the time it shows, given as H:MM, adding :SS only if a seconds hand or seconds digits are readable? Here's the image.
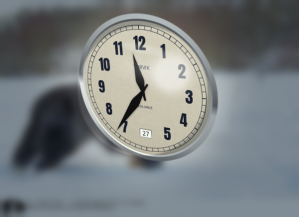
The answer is 11:36
